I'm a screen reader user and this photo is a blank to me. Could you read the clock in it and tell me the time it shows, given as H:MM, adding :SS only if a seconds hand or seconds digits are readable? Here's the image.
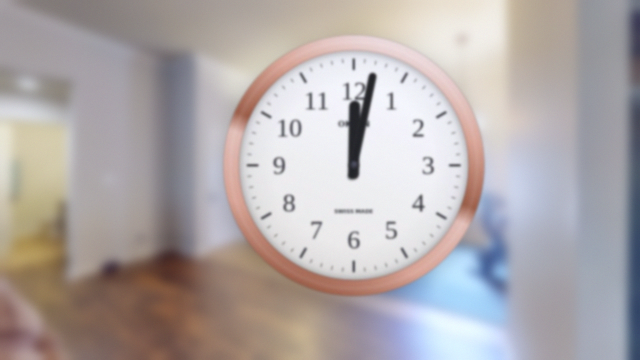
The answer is 12:02
